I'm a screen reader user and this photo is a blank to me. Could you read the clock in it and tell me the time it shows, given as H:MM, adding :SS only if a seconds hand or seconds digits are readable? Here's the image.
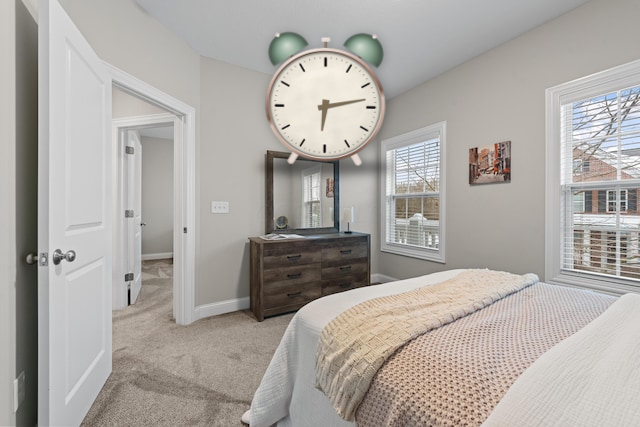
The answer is 6:13
